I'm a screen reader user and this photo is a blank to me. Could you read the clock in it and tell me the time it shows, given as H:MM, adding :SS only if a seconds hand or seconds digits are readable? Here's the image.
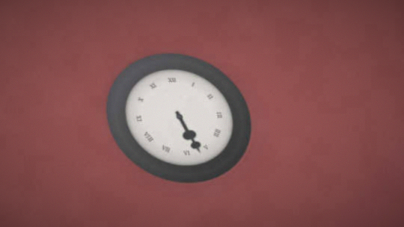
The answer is 5:27
